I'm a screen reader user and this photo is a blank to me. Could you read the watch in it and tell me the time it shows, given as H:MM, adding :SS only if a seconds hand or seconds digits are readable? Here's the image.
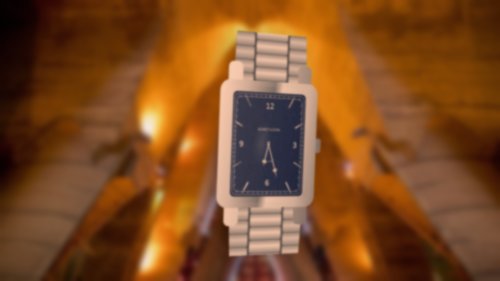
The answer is 6:27
